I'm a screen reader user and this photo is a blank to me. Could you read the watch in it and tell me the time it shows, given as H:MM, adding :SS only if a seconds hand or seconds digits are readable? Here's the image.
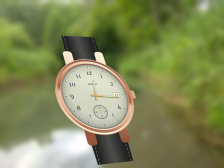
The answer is 12:16
